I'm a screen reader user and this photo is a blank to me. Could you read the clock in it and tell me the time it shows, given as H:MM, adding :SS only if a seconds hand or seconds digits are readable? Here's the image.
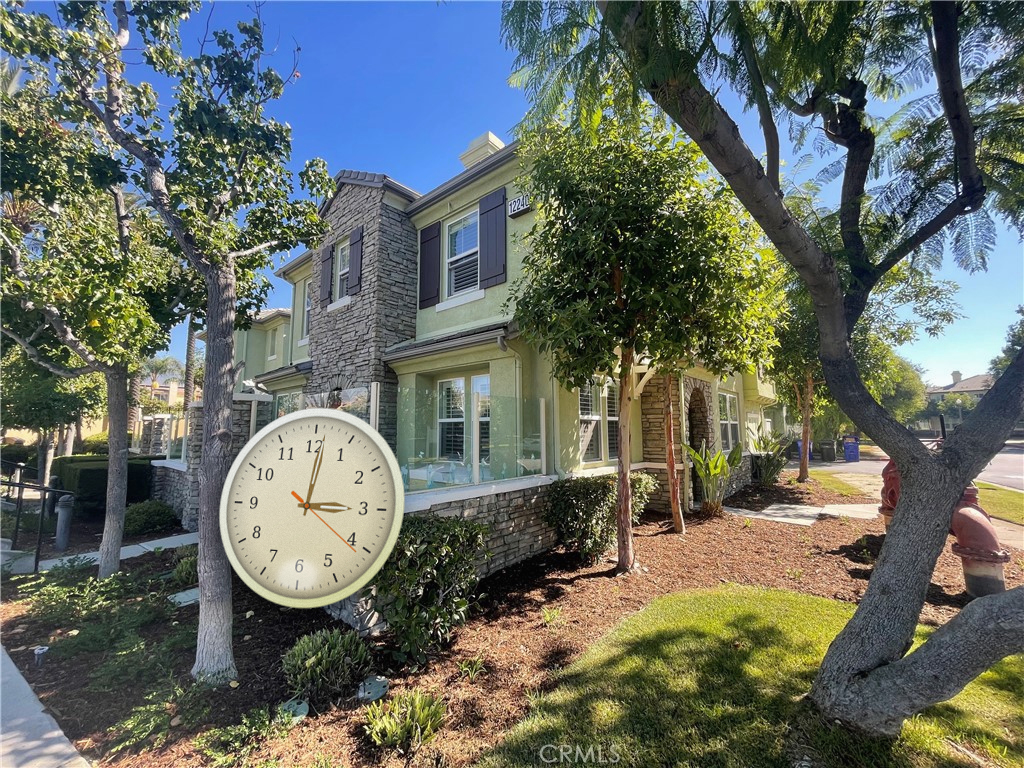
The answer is 3:01:21
